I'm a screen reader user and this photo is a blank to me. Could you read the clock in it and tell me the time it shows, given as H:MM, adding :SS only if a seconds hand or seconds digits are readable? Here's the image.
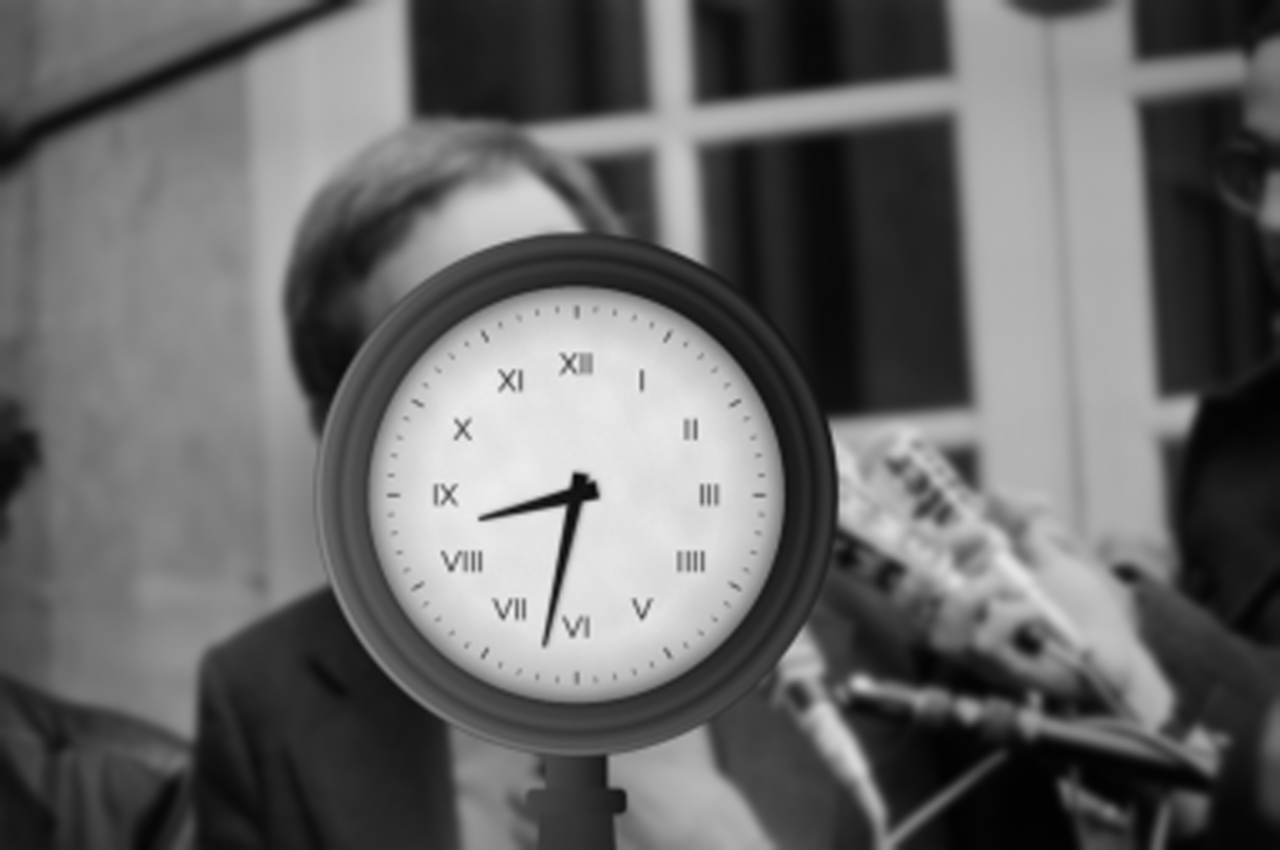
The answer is 8:32
